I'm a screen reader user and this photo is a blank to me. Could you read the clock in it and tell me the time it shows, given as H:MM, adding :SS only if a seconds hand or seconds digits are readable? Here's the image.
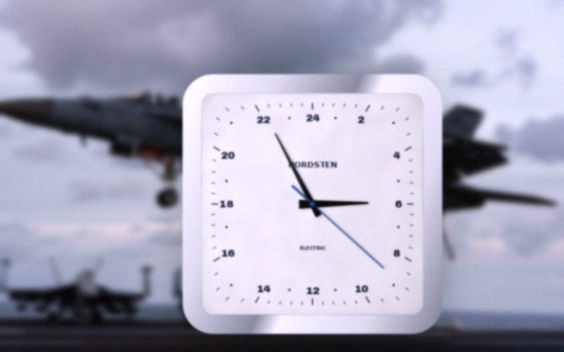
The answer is 5:55:22
